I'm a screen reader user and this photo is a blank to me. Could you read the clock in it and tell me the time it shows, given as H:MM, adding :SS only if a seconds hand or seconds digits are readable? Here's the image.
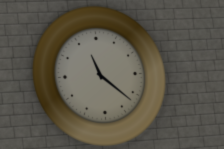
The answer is 11:22
